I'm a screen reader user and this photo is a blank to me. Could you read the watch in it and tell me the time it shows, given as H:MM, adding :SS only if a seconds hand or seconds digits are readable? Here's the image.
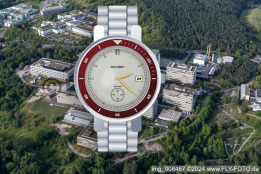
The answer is 2:22
